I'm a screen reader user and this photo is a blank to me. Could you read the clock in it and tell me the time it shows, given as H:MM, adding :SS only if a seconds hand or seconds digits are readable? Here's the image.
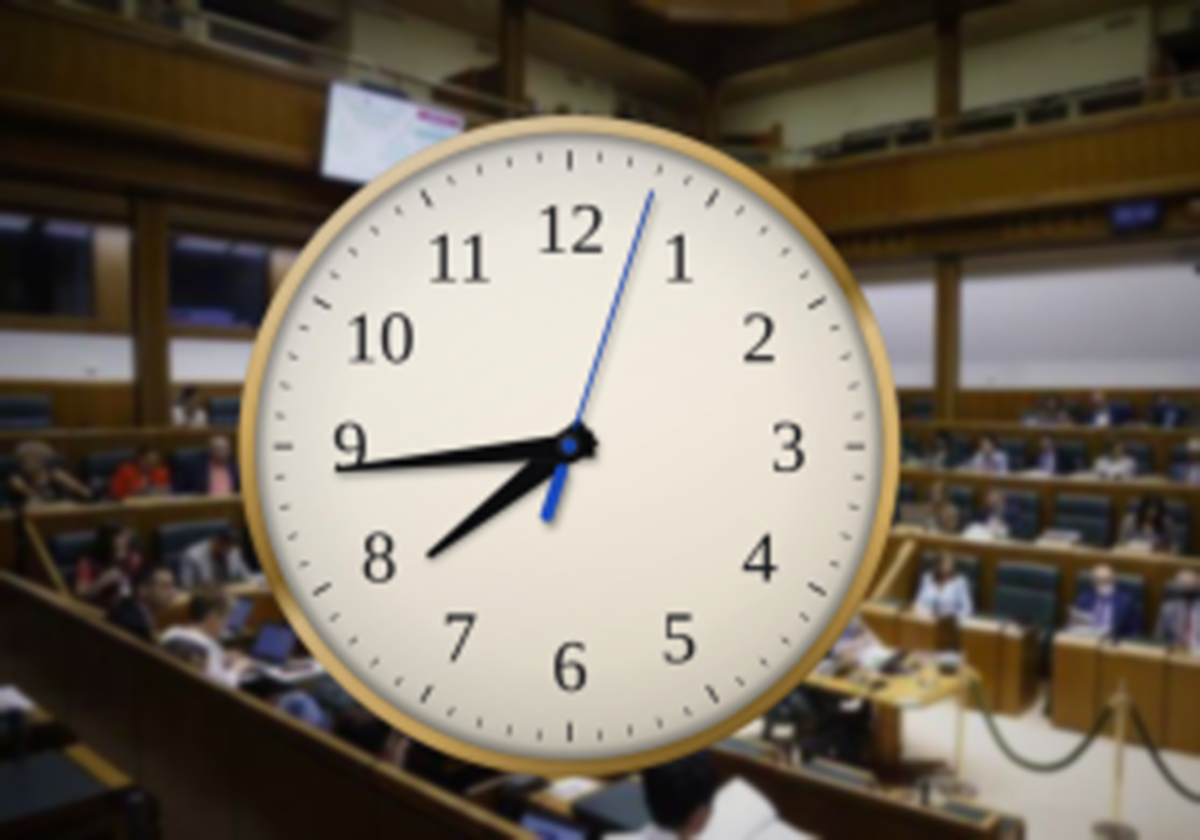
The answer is 7:44:03
